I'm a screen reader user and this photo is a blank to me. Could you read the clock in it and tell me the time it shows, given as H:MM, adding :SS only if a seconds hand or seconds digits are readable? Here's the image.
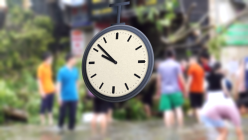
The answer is 9:52
